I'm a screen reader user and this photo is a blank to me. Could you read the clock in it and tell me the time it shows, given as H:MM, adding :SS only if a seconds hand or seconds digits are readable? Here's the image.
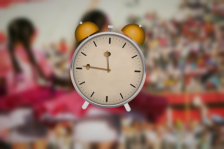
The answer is 11:46
